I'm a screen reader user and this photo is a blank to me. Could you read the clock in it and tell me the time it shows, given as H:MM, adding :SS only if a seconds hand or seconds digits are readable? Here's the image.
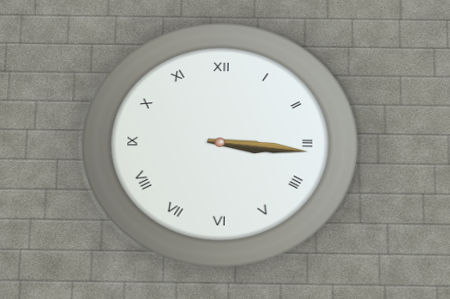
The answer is 3:16
